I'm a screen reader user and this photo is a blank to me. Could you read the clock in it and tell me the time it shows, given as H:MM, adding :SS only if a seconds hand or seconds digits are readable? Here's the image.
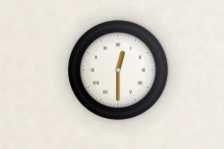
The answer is 12:30
